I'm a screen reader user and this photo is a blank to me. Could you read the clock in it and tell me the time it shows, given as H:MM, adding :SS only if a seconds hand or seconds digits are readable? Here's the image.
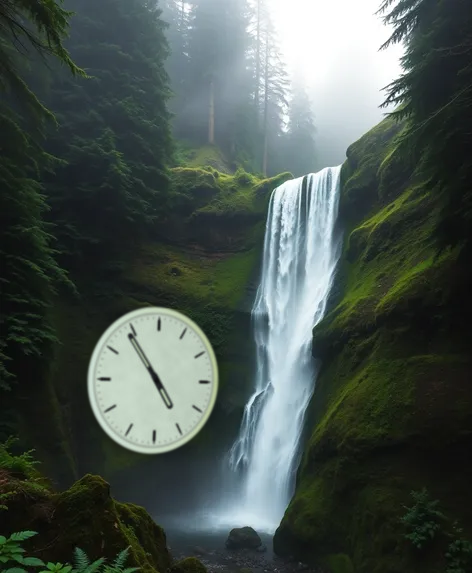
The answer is 4:54
